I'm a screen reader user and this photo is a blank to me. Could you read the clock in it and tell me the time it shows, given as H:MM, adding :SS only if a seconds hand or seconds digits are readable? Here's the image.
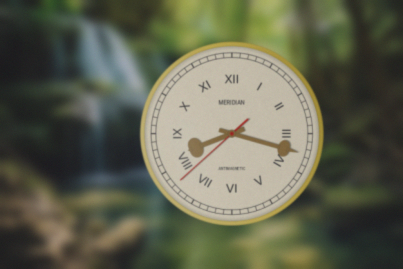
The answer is 8:17:38
